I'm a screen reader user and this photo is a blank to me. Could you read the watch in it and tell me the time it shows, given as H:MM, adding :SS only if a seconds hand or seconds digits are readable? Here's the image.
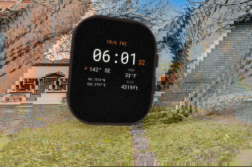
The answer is 6:01
